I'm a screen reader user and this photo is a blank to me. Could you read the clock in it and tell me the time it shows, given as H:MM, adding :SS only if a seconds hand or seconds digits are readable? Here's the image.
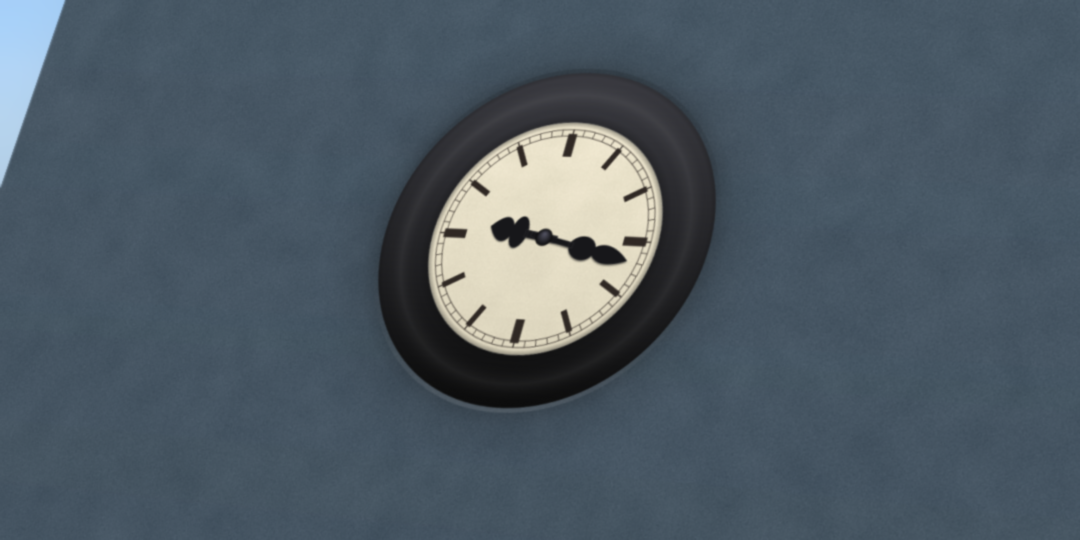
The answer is 9:17
